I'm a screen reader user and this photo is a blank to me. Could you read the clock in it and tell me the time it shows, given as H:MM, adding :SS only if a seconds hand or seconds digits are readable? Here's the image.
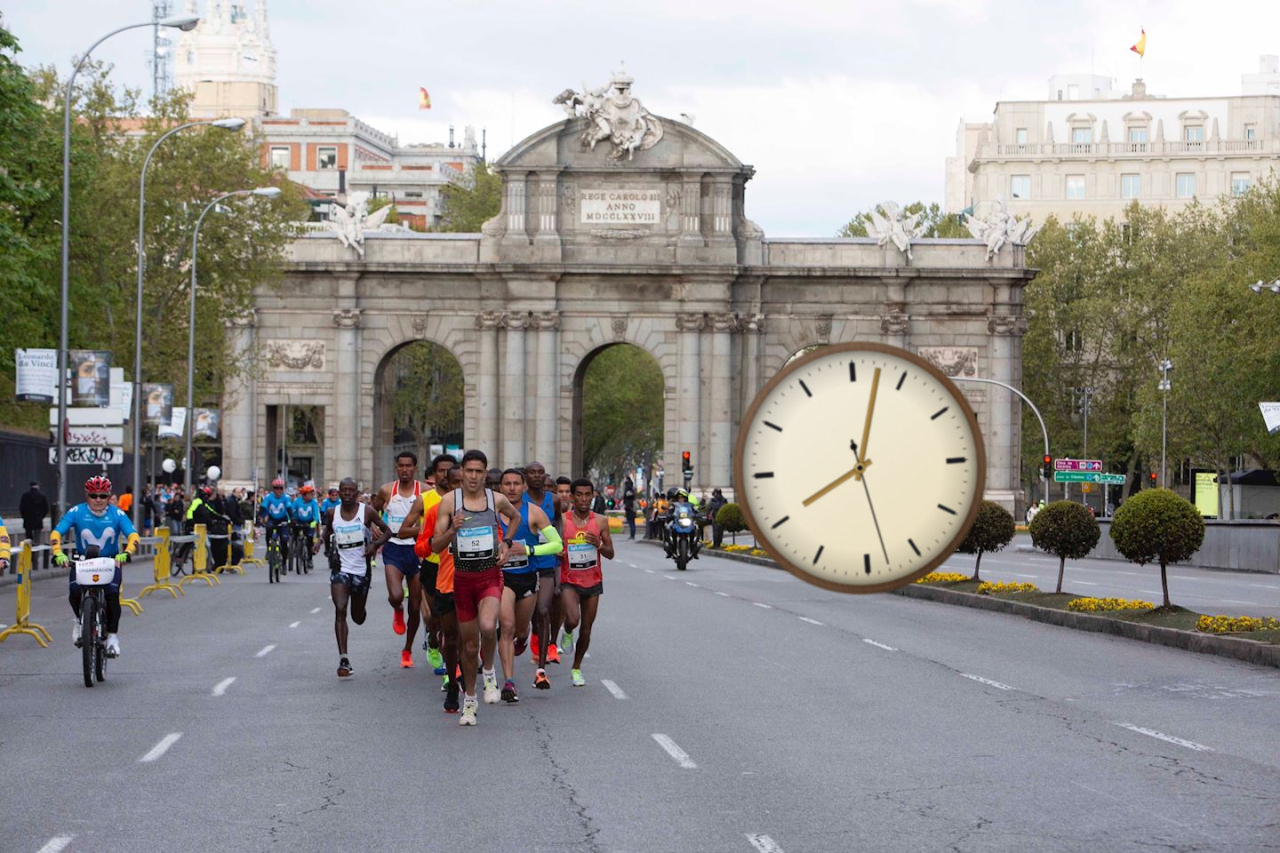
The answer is 8:02:28
